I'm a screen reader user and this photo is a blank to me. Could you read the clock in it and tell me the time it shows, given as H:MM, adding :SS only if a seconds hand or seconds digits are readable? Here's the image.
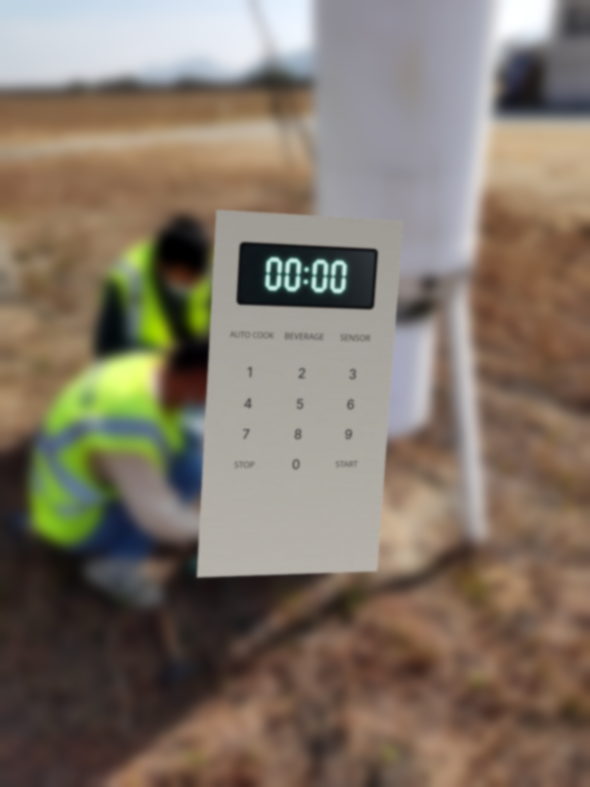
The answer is 0:00
